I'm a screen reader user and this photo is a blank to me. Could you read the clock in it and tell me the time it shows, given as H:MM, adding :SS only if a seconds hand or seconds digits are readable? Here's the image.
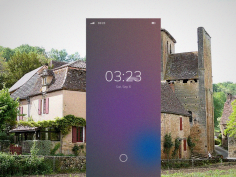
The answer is 3:23
